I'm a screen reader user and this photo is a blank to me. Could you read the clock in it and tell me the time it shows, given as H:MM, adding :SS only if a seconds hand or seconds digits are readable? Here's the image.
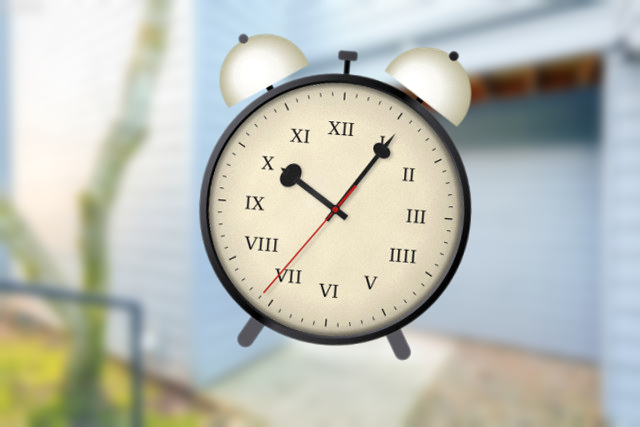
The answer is 10:05:36
